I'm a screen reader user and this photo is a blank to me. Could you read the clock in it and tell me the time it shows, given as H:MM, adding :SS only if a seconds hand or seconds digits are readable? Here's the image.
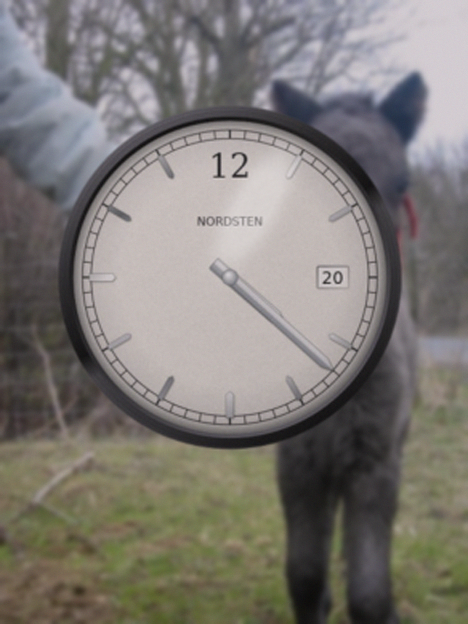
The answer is 4:22
